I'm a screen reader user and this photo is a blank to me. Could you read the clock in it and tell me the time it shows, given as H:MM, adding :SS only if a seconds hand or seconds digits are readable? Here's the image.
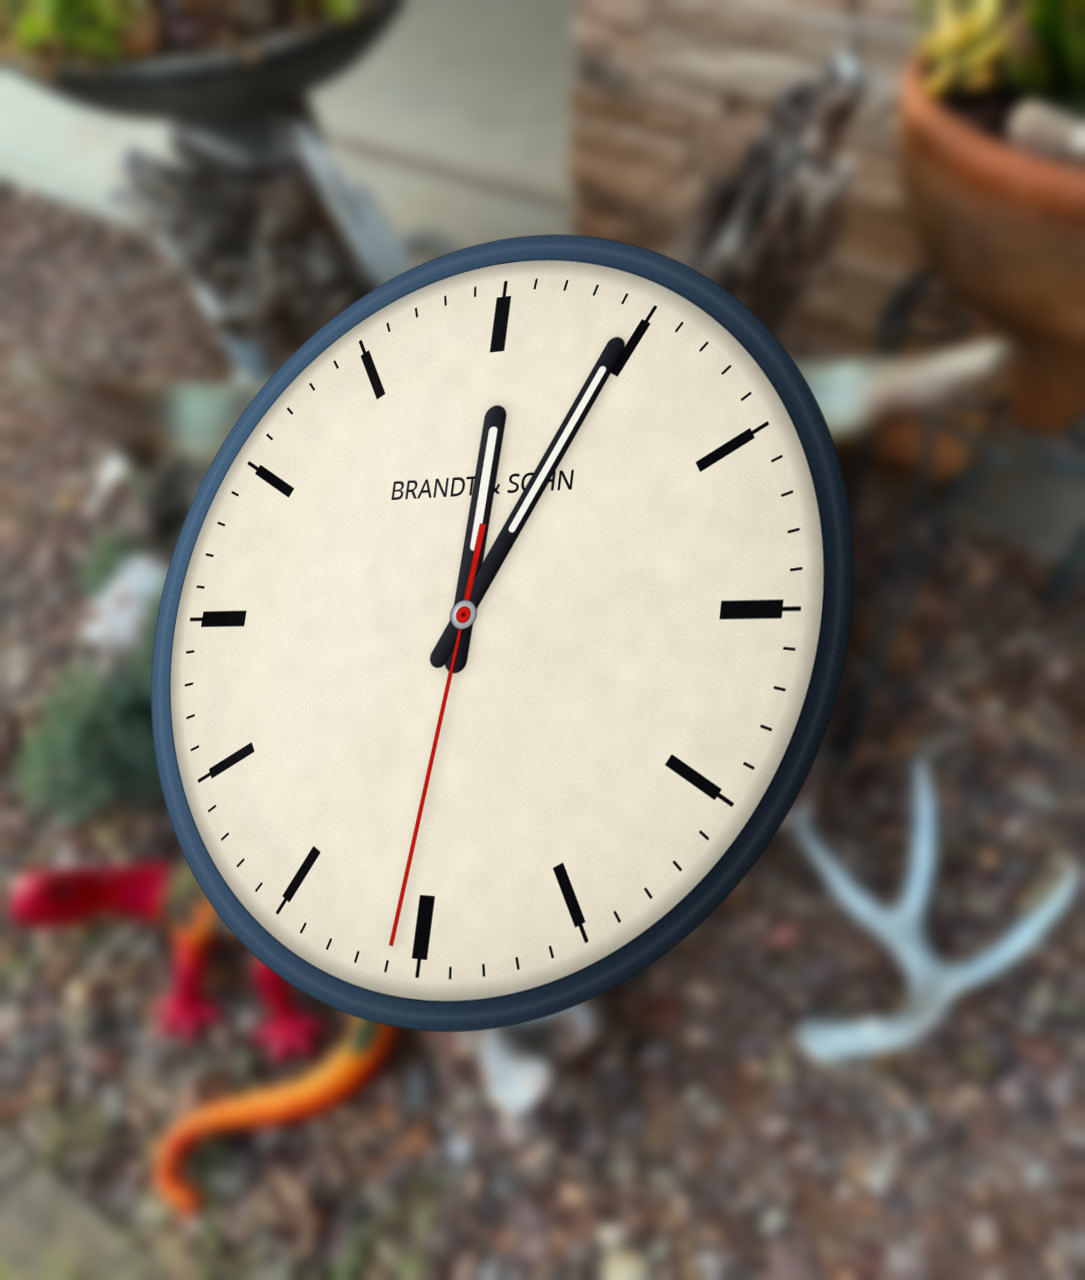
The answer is 12:04:31
